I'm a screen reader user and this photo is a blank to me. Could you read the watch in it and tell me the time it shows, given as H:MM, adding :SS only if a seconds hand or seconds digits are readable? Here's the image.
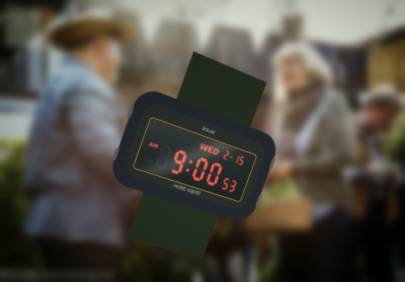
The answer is 9:00:53
